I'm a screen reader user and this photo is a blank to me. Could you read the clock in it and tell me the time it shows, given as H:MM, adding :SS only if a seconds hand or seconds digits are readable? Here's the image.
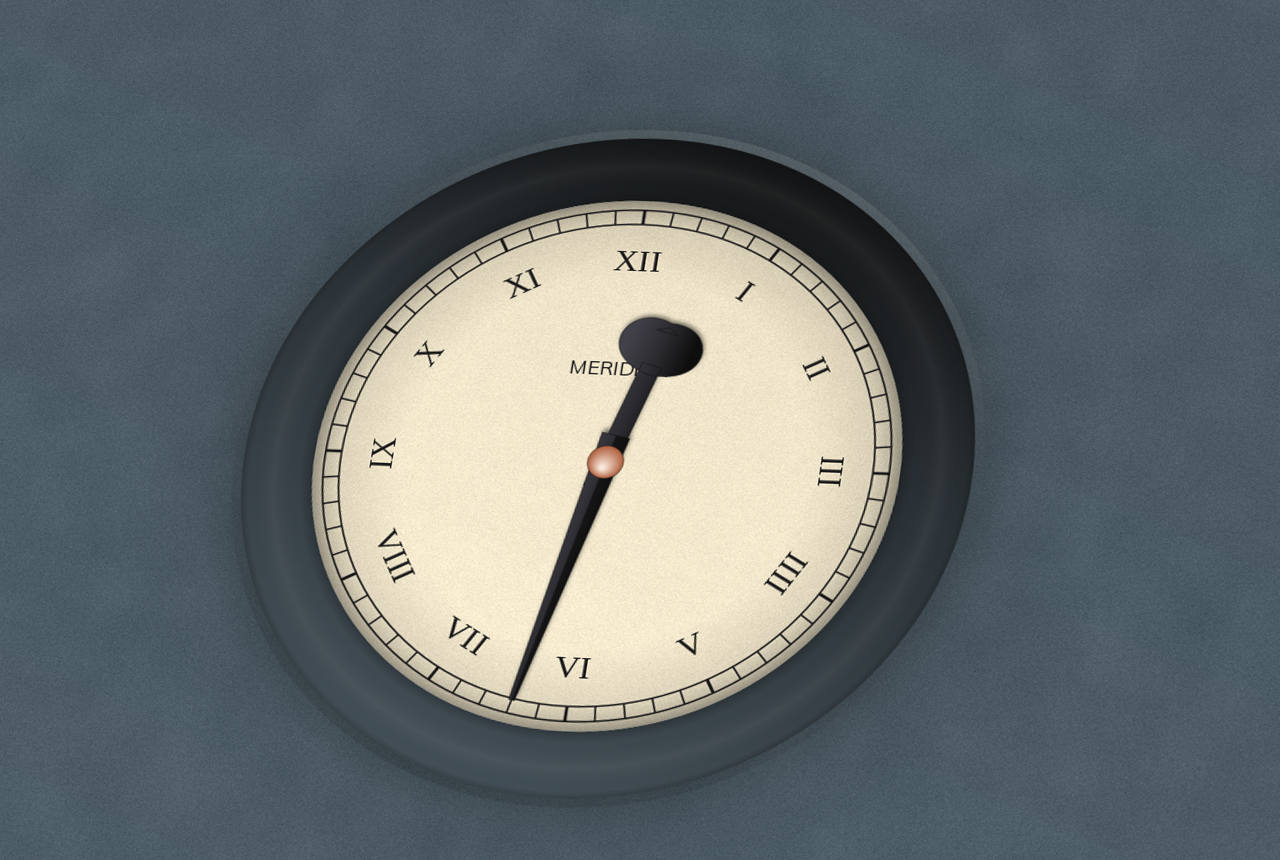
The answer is 12:32
